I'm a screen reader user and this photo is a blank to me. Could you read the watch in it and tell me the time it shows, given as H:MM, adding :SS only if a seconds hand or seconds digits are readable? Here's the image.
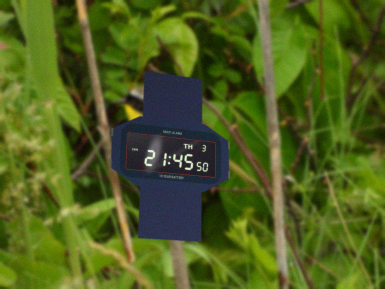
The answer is 21:45:50
